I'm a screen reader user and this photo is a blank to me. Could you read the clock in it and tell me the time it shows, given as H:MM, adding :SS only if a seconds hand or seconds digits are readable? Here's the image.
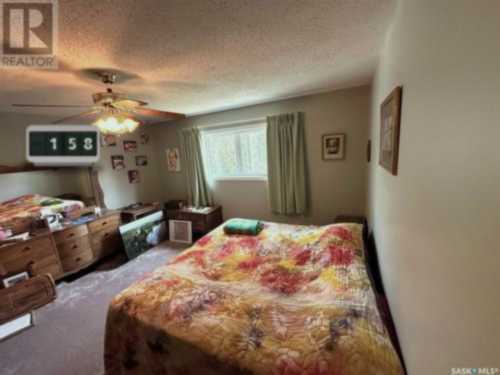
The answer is 1:58
